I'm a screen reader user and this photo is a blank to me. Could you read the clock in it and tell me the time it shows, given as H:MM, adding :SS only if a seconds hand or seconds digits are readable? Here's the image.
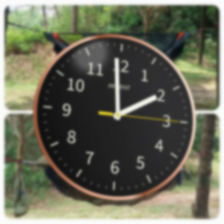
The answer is 1:59:15
